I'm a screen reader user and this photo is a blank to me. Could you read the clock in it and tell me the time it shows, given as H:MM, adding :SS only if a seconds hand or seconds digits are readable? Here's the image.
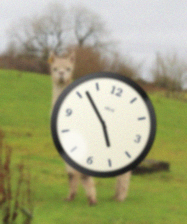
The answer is 4:52
